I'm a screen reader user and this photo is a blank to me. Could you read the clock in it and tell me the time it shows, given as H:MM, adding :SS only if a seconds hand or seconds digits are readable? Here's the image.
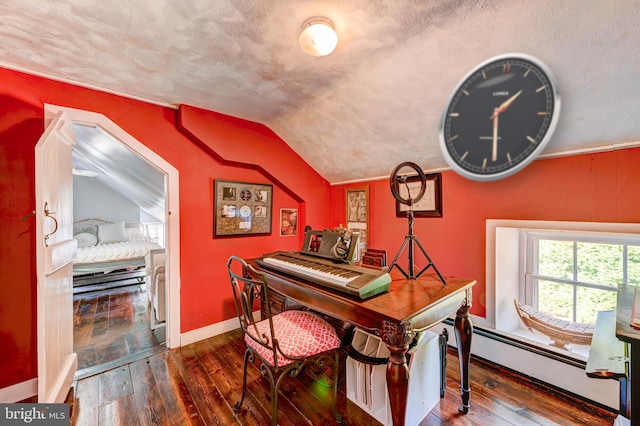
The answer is 1:28
